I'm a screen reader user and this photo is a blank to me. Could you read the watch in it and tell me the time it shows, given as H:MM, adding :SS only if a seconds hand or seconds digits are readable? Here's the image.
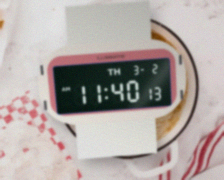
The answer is 11:40:13
